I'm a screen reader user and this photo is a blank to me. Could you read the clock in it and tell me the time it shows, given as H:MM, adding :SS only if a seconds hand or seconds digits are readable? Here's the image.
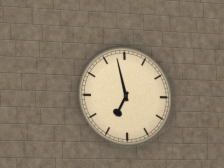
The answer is 6:58
